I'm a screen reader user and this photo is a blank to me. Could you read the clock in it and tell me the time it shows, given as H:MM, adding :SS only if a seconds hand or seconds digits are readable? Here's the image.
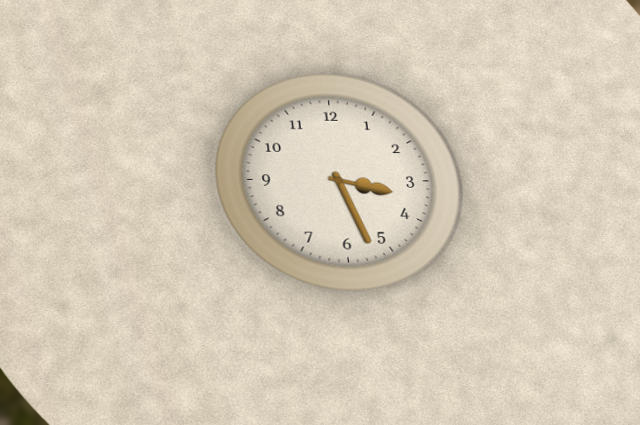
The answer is 3:27
